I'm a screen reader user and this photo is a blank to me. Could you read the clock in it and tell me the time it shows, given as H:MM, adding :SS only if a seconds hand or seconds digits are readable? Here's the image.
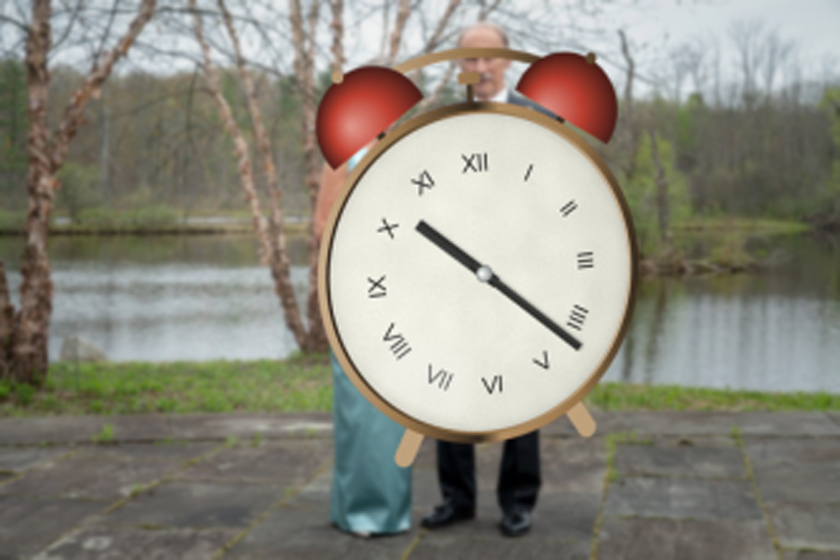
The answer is 10:22
